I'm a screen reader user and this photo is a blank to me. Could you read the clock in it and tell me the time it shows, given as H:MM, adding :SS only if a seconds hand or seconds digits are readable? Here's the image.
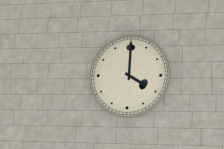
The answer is 4:00
